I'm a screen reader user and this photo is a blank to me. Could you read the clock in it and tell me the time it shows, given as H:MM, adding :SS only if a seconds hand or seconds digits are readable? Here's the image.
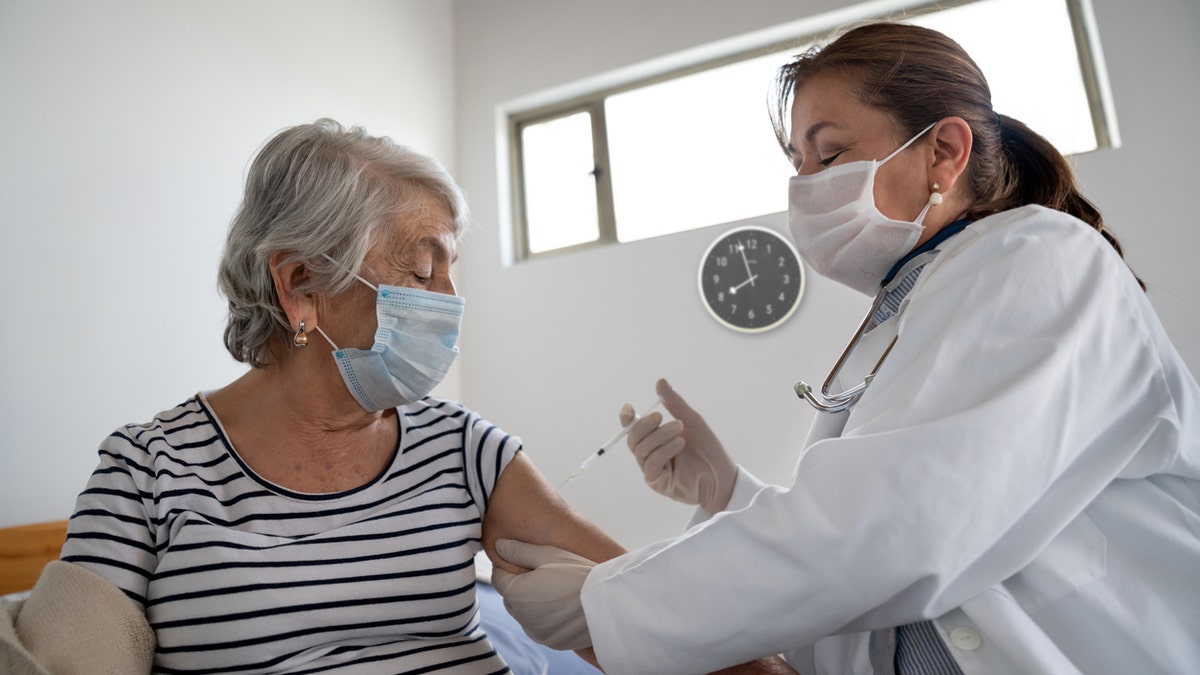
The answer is 7:57
